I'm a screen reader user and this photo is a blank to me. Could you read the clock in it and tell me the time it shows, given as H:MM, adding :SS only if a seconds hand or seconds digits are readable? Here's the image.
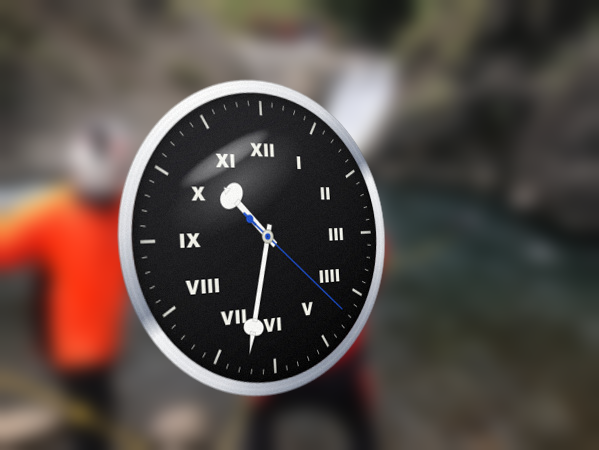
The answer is 10:32:22
